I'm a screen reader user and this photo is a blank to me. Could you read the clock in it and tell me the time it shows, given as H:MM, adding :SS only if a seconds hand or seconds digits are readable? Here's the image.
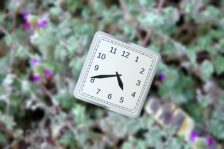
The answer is 4:41
